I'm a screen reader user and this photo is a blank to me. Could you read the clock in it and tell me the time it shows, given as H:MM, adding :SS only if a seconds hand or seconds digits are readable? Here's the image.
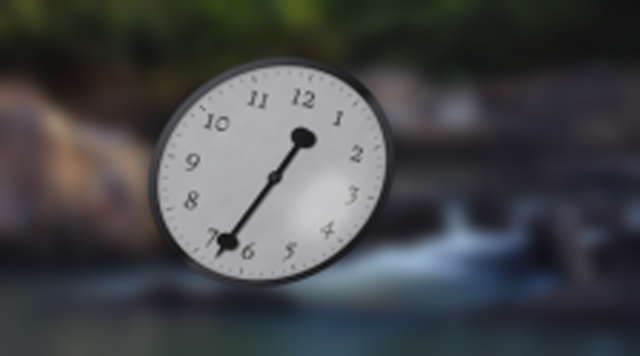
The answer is 12:33
